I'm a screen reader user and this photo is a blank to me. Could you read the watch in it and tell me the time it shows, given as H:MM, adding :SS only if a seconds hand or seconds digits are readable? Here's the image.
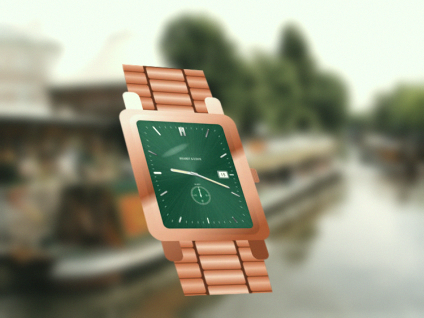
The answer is 9:19
